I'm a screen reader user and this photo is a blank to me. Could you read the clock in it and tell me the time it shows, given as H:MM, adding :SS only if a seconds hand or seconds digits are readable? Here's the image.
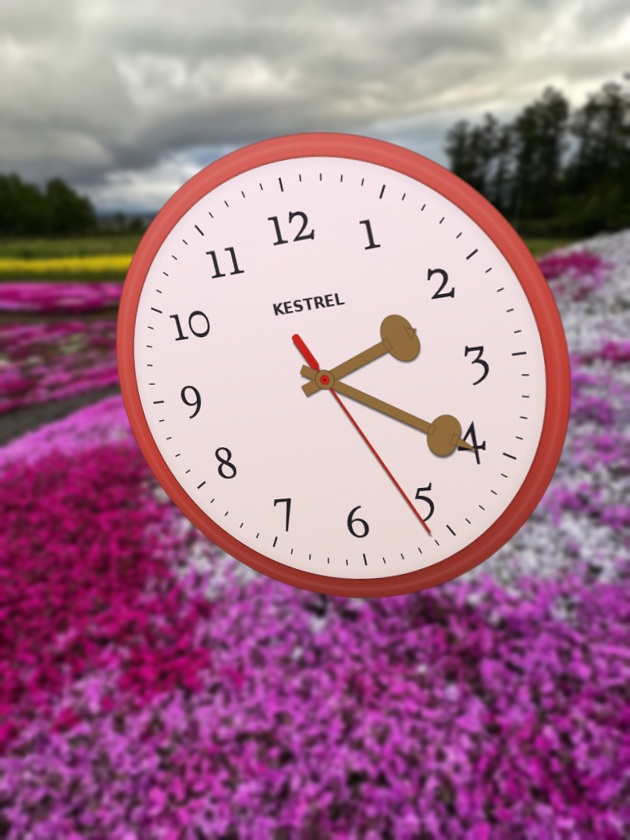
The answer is 2:20:26
